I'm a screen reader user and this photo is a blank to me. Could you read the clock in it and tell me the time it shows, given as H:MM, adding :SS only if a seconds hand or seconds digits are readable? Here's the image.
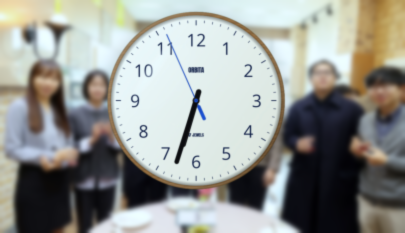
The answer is 6:32:56
